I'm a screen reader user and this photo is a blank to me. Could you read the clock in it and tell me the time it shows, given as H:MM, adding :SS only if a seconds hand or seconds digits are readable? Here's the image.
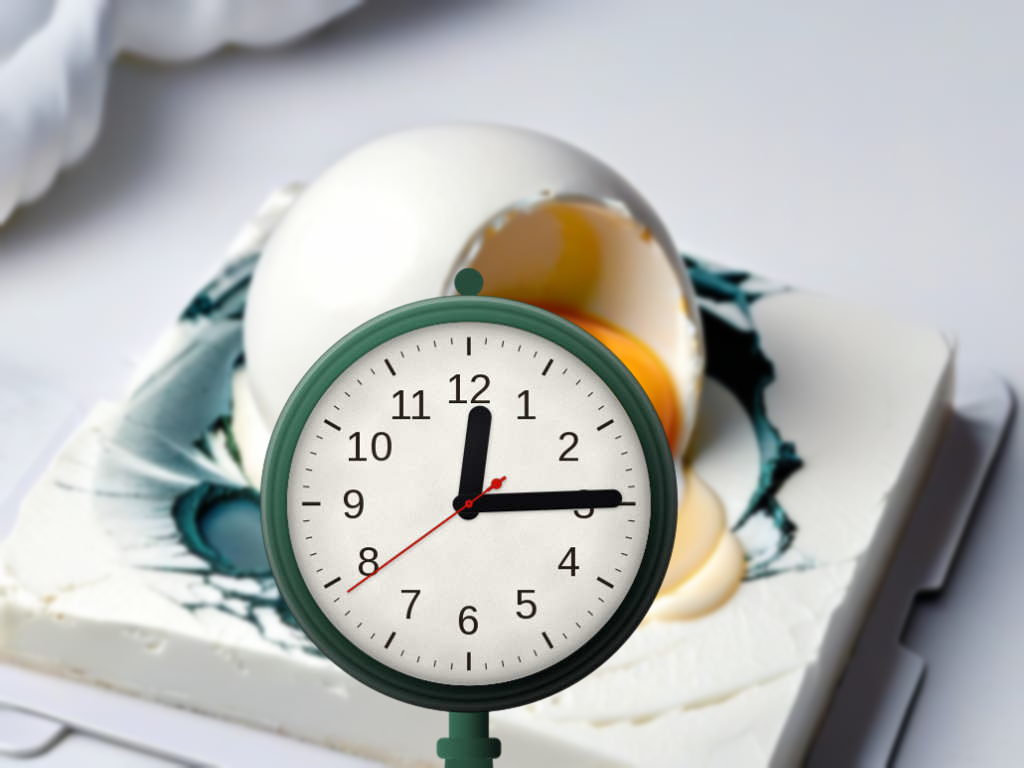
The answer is 12:14:39
